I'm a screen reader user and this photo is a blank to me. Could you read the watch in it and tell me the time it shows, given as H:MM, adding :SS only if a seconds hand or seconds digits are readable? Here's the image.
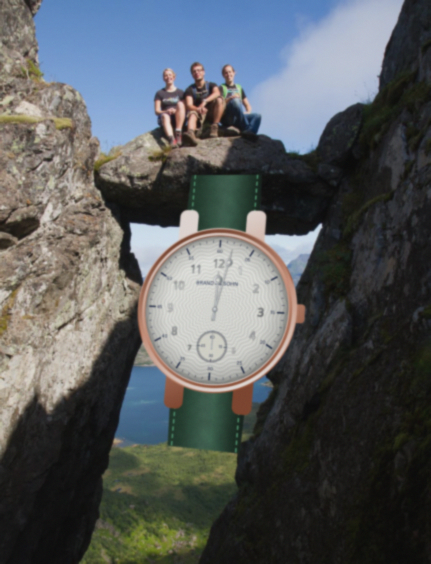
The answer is 12:02
